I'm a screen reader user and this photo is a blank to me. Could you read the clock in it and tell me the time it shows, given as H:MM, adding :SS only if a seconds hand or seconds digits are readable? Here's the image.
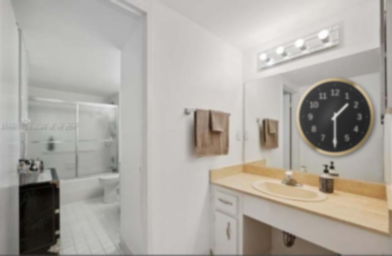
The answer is 1:30
